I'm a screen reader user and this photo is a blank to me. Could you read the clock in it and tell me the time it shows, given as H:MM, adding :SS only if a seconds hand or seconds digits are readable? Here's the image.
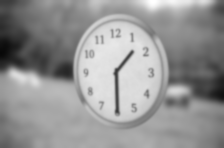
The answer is 1:30
